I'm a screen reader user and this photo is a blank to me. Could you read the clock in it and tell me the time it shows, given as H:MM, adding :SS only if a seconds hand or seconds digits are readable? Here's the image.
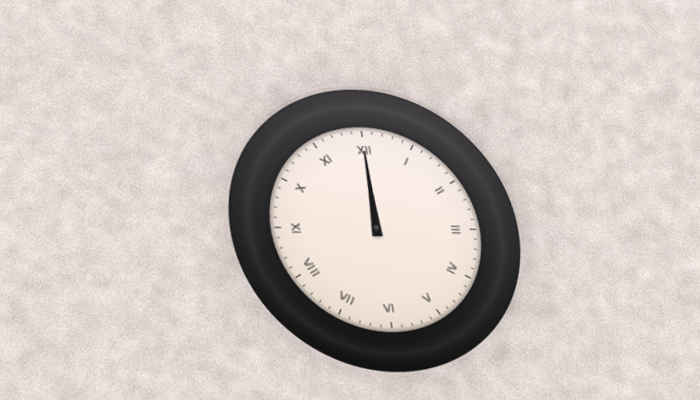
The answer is 12:00
